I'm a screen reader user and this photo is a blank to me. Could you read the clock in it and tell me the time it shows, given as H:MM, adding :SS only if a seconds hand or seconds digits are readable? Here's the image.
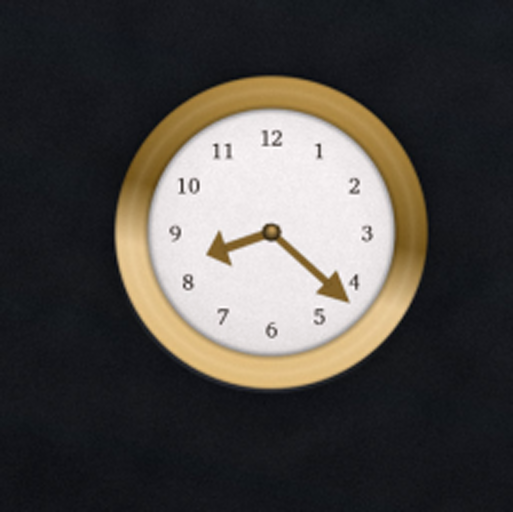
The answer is 8:22
